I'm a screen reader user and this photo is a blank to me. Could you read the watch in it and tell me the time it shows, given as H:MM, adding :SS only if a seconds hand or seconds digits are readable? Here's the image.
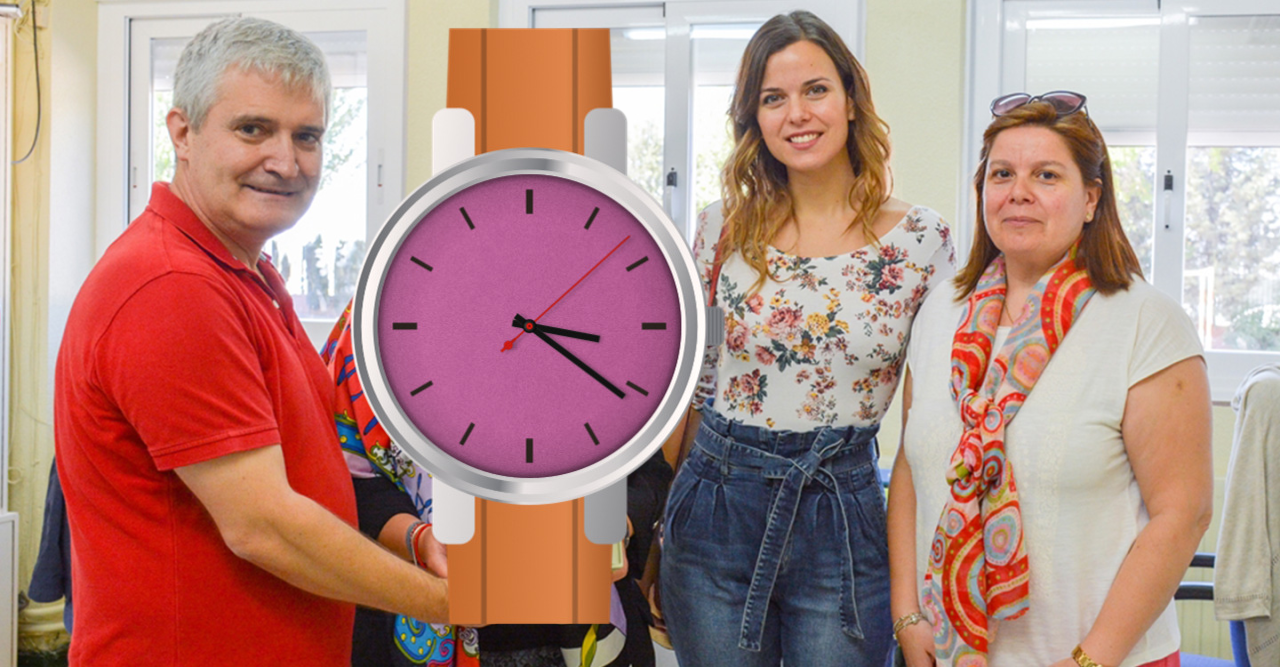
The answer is 3:21:08
